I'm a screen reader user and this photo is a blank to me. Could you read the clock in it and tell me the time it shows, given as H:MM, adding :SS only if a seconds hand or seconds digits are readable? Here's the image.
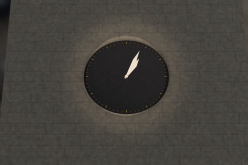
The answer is 1:04
